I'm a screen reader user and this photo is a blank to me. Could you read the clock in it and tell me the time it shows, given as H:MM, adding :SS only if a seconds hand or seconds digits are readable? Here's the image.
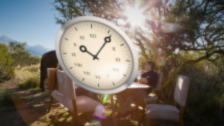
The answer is 10:06
